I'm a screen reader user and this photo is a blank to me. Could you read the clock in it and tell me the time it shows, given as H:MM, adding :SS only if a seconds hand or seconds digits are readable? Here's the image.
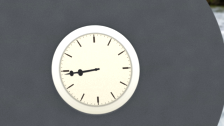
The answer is 8:44
